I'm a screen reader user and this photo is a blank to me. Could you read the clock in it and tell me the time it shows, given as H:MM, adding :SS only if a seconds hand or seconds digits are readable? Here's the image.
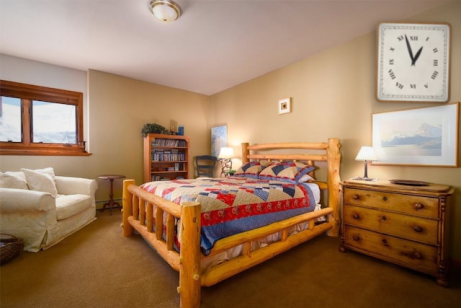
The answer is 12:57
